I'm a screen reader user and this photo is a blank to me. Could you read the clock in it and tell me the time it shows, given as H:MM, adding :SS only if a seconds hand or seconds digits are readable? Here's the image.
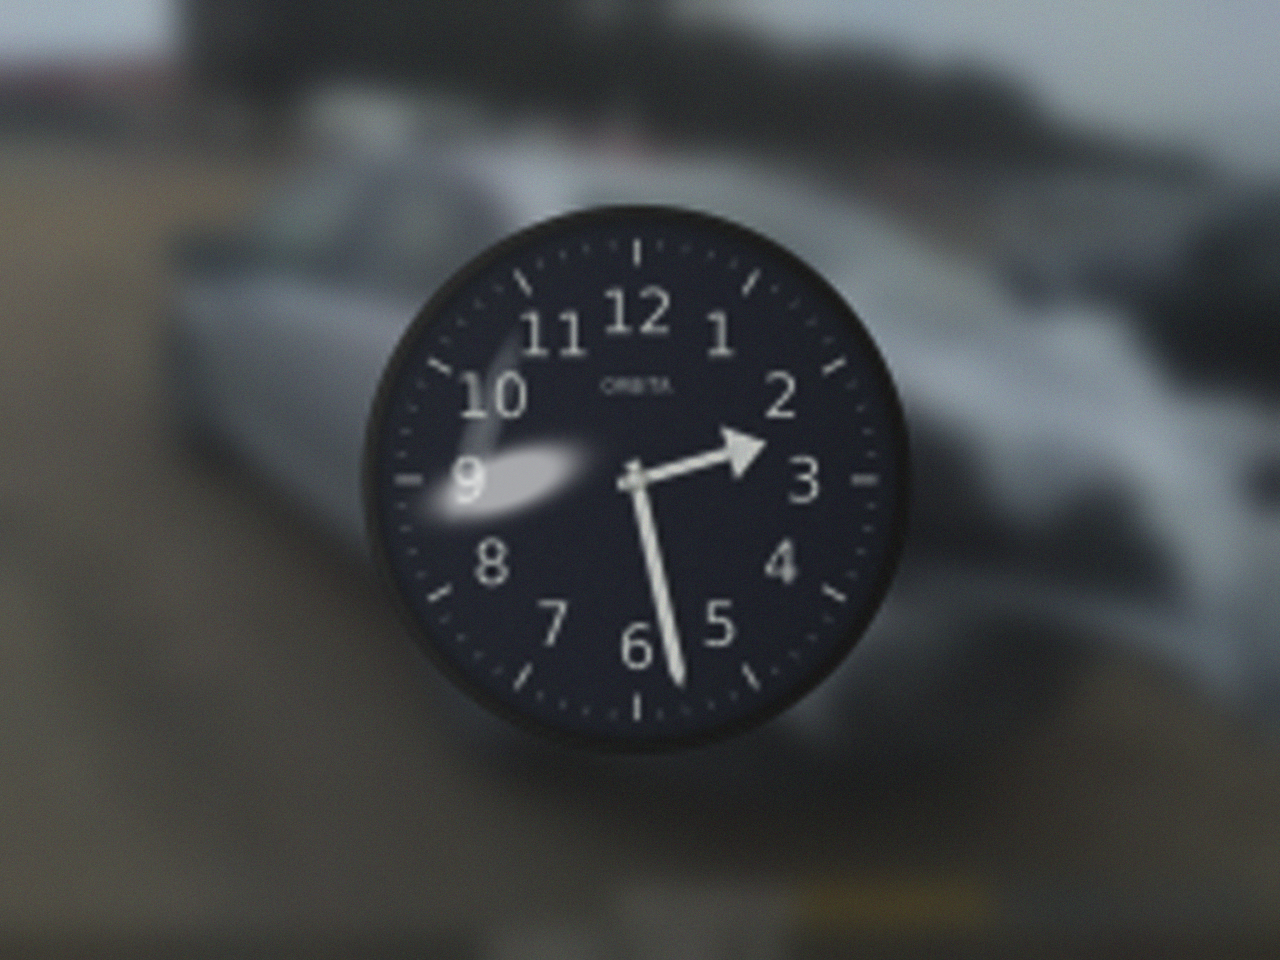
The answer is 2:28
